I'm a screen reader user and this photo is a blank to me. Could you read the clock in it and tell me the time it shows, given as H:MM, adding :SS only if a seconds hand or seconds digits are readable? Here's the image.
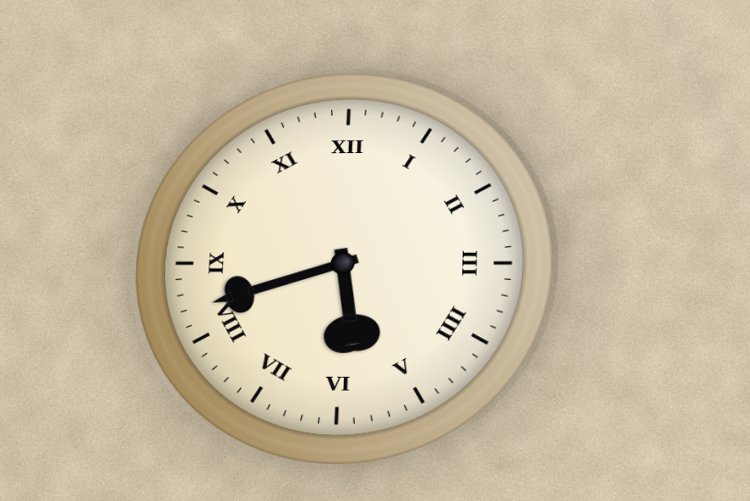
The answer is 5:42
